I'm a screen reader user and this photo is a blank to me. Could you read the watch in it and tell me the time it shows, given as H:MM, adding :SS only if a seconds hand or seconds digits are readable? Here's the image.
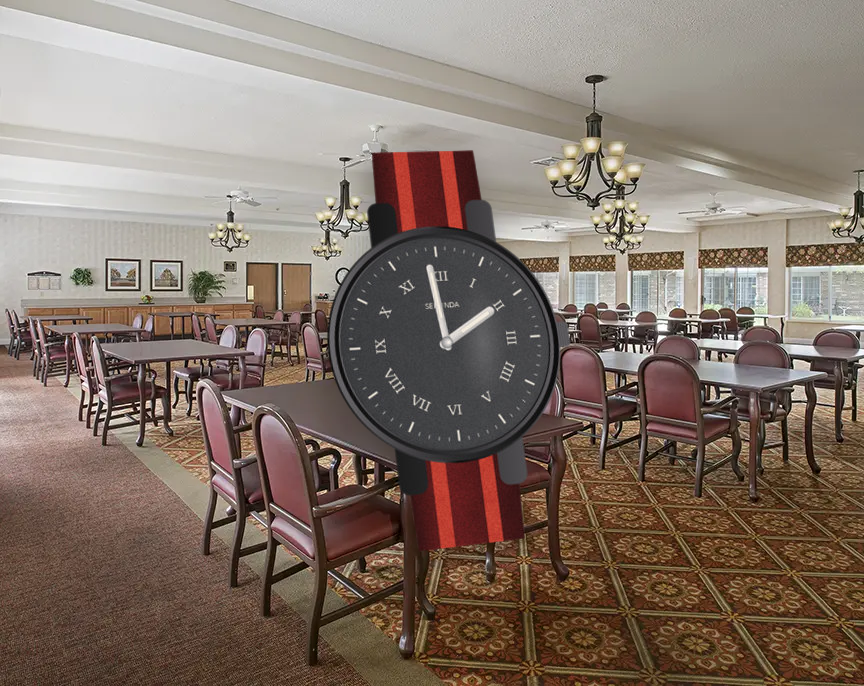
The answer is 1:59
